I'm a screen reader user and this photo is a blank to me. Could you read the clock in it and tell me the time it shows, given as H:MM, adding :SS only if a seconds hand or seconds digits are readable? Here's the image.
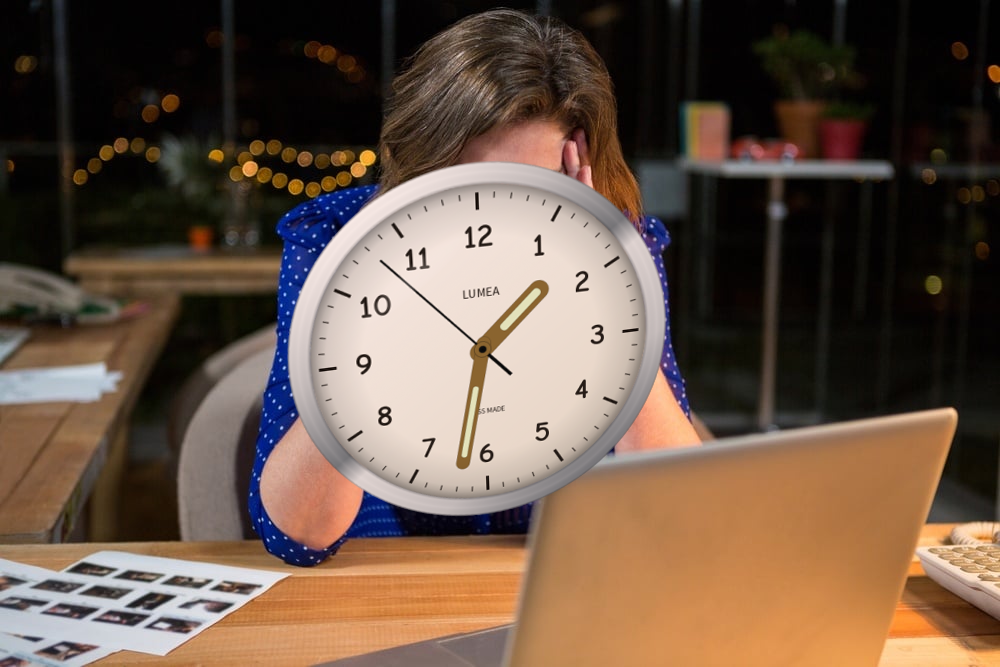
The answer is 1:31:53
